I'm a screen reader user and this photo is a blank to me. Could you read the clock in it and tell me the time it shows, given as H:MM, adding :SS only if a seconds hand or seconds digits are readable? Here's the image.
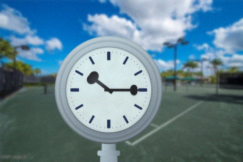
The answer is 10:15
